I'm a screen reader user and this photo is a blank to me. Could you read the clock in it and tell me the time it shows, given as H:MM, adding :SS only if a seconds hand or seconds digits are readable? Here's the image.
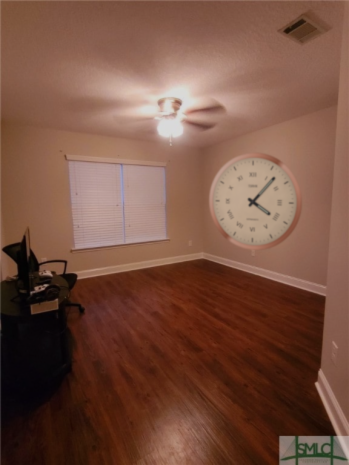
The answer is 4:07
